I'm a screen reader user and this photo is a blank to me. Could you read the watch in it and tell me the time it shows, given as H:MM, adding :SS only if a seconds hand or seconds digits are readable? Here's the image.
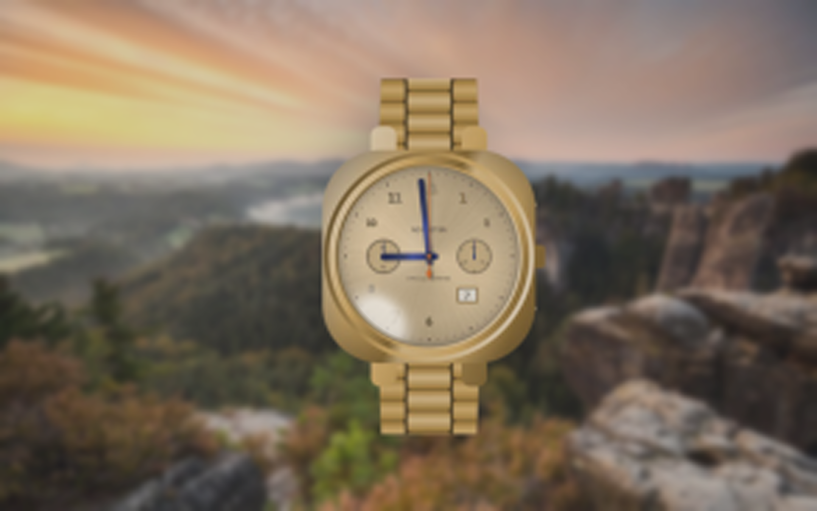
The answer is 8:59
